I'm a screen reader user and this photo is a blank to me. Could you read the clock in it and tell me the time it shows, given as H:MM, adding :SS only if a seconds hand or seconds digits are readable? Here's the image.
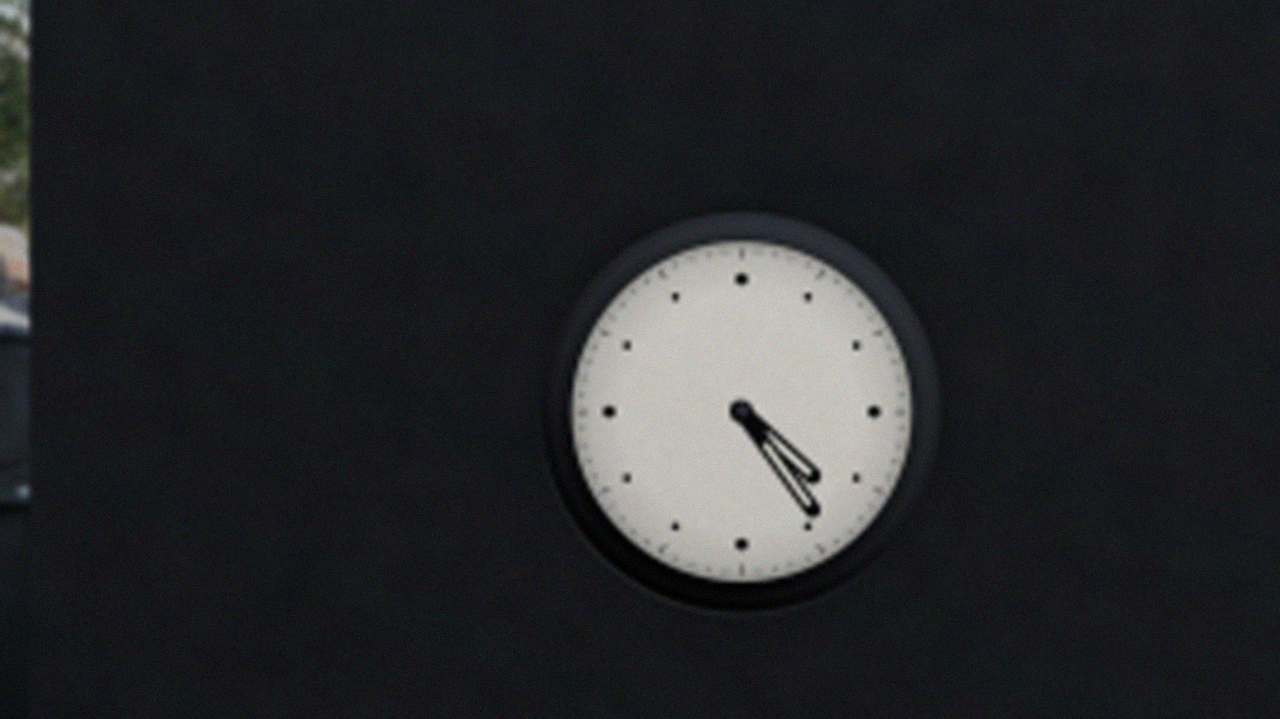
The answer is 4:24
